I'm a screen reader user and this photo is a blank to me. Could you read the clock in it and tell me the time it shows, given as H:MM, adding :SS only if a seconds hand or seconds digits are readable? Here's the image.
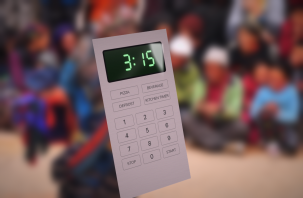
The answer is 3:15
